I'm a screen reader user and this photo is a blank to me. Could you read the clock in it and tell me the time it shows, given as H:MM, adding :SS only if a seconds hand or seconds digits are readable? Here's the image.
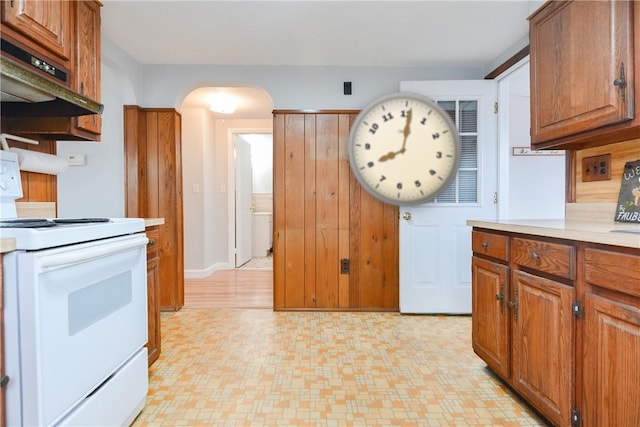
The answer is 8:01
